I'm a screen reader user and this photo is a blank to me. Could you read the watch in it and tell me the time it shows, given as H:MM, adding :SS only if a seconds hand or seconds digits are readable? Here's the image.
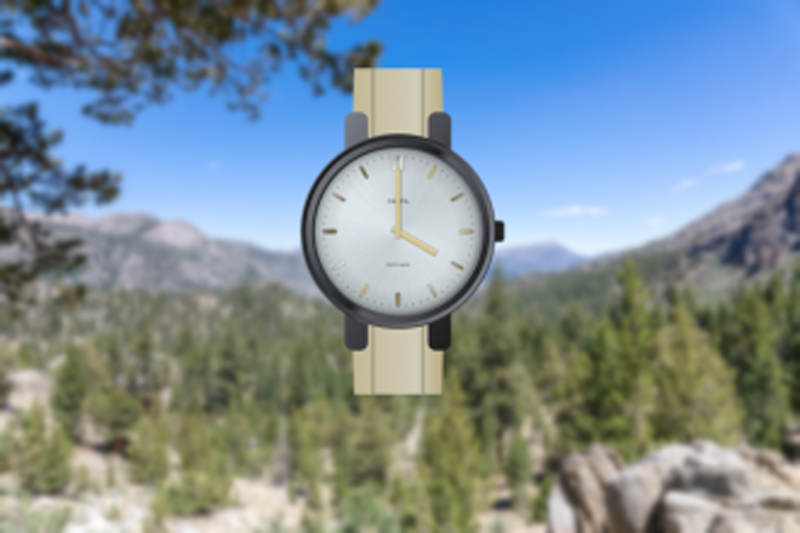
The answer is 4:00
